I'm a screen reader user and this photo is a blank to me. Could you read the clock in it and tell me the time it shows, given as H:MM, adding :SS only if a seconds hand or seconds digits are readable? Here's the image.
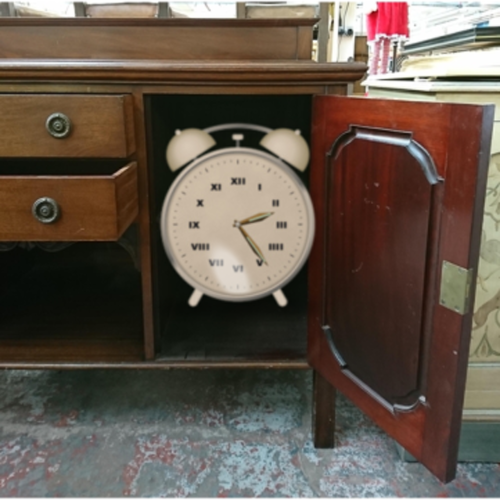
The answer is 2:24
